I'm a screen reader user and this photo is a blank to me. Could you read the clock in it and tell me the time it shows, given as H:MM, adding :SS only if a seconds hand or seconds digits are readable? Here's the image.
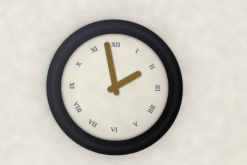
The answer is 1:58
